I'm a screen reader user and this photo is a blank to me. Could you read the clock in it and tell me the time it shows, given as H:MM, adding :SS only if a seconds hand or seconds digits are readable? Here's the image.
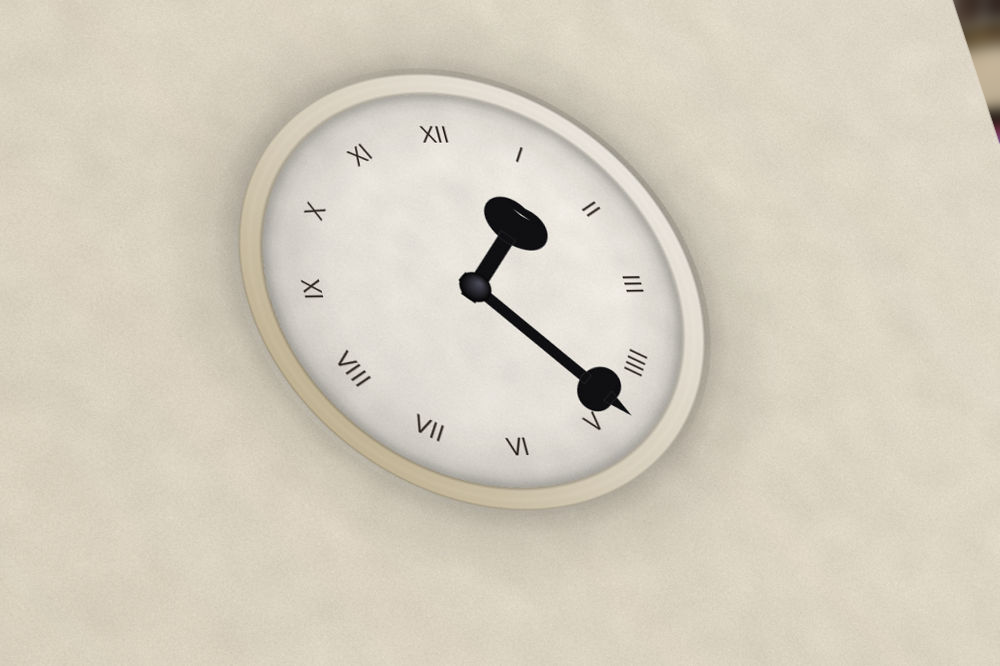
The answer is 1:23
